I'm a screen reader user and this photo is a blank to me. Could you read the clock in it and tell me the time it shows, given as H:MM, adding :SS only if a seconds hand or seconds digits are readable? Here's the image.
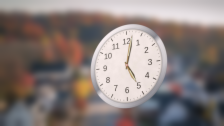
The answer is 5:02
